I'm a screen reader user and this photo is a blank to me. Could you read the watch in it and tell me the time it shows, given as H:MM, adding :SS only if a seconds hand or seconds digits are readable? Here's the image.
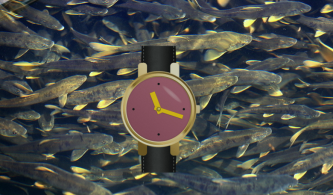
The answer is 11:18
